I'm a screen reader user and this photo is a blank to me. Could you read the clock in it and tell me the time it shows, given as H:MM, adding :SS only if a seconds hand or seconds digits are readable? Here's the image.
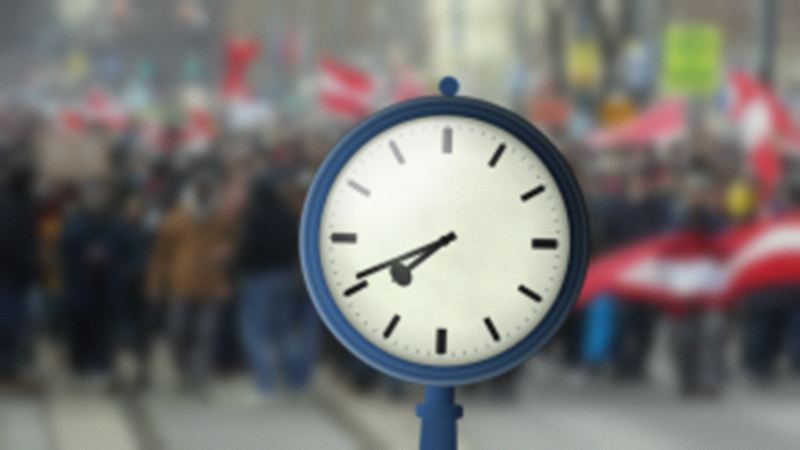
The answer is 7:41
